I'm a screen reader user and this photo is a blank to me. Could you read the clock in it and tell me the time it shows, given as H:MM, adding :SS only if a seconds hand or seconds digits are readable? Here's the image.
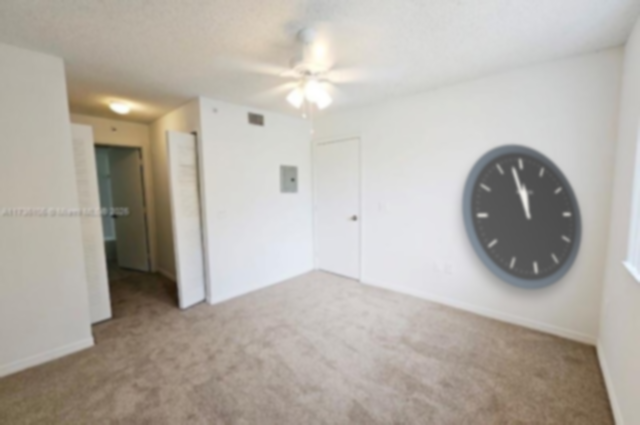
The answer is 11:58
